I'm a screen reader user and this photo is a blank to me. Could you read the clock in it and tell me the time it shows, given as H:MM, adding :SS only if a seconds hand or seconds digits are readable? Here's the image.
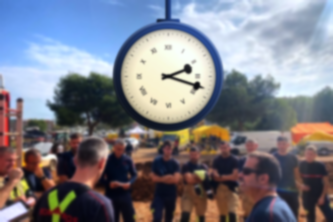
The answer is 2:18
